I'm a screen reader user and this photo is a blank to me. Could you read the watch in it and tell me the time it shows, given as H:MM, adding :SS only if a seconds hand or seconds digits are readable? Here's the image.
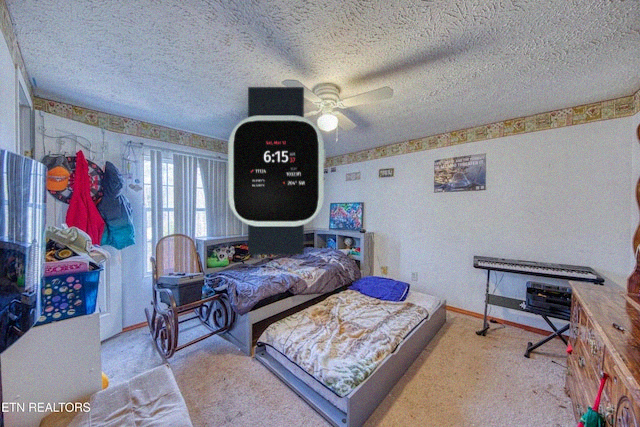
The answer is 6:15
